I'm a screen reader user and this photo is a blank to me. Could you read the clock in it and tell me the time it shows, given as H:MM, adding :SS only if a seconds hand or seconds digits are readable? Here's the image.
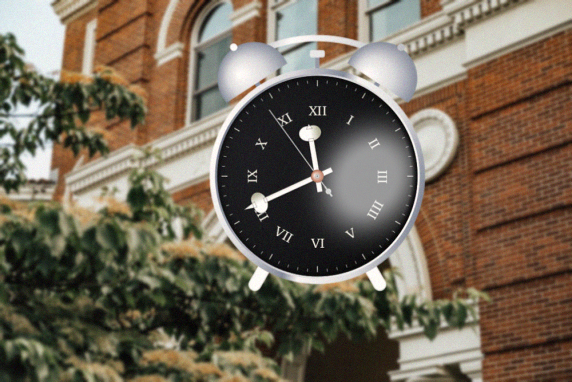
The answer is 11:40:54
